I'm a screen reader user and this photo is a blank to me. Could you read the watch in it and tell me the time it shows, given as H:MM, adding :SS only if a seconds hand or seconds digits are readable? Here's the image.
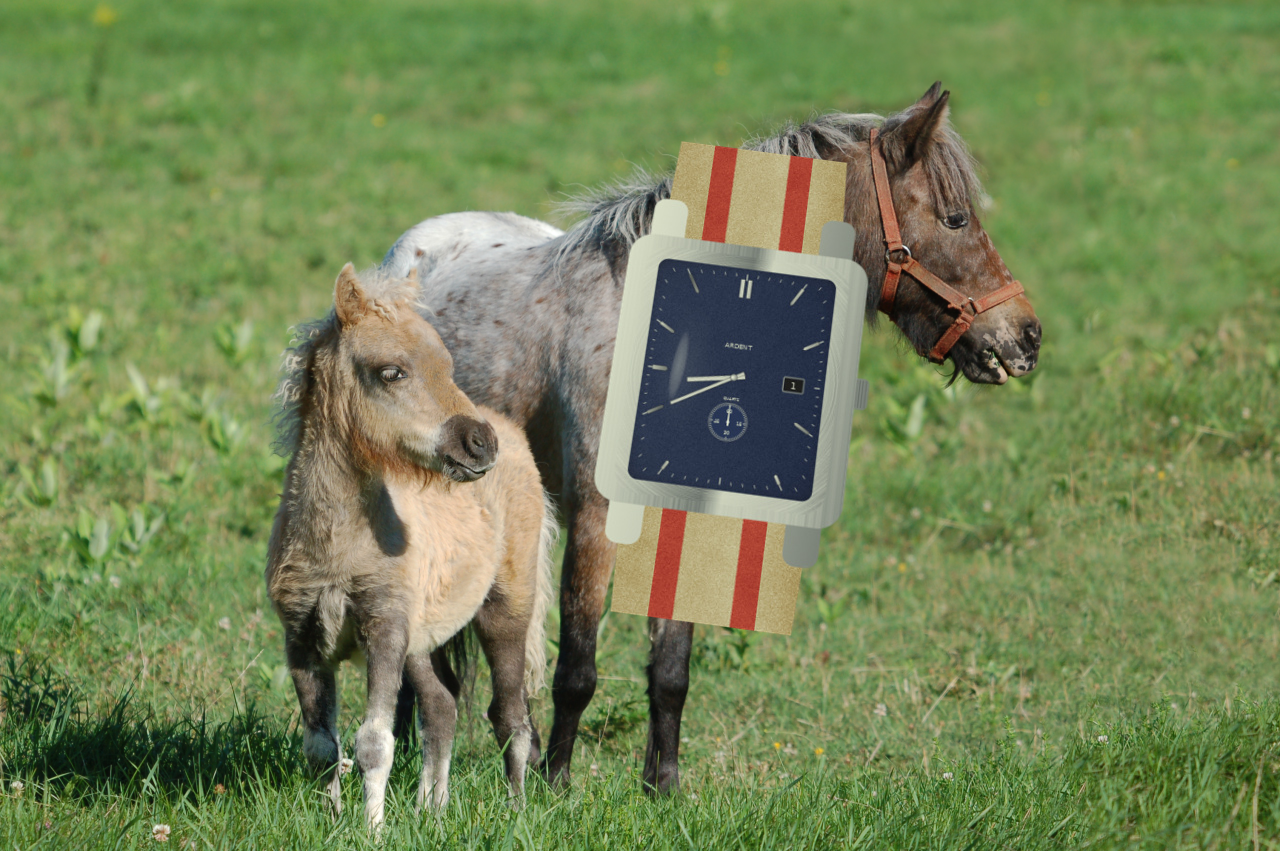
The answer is 8:40
